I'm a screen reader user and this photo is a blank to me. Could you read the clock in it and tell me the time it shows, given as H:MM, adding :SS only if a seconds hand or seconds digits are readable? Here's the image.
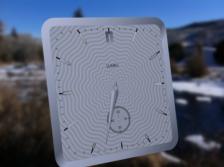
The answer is 6:33
